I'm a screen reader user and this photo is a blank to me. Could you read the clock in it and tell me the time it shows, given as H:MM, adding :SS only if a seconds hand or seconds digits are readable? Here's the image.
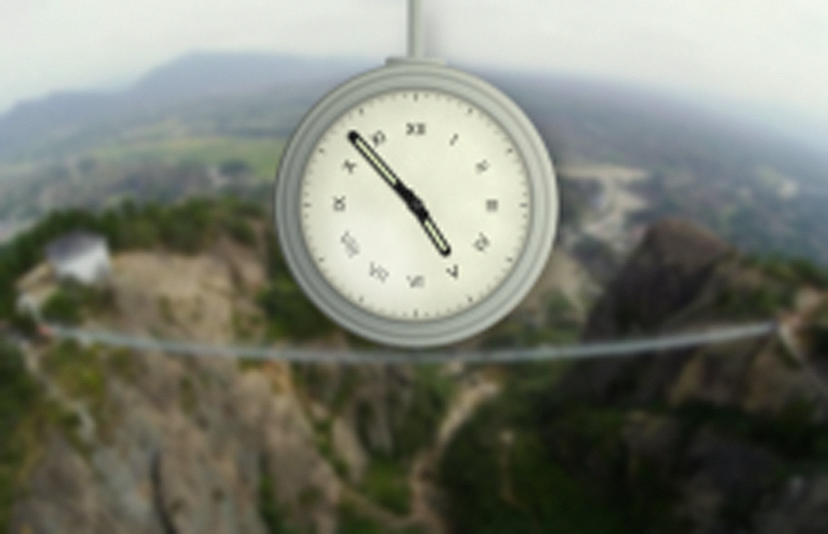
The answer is 4:53
